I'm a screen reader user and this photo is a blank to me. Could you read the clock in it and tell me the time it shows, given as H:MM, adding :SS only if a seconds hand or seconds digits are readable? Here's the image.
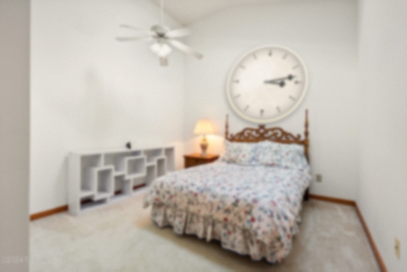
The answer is 3:13
